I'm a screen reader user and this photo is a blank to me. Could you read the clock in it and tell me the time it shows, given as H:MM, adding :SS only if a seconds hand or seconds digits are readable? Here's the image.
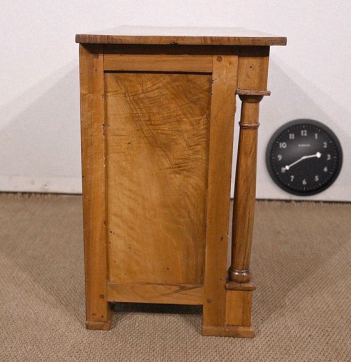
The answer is 2:40
